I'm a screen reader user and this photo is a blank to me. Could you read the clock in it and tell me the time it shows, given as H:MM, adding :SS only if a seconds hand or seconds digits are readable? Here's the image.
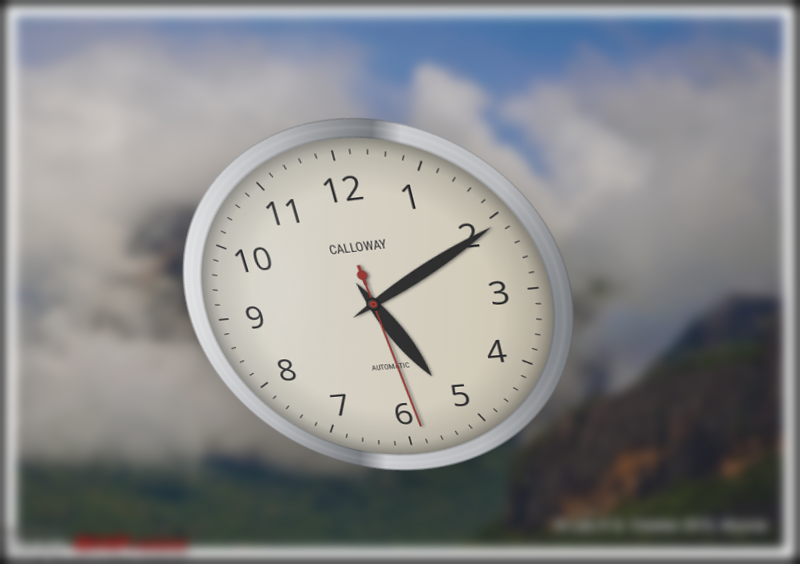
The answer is 5:10:29
